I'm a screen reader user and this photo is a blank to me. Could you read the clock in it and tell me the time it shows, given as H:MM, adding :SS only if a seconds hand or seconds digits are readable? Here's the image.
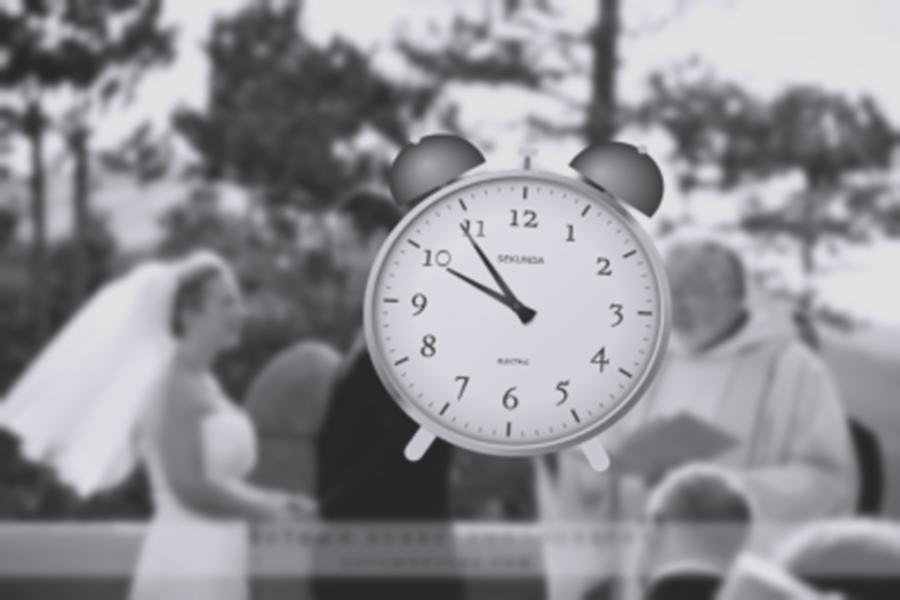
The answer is 9:54
